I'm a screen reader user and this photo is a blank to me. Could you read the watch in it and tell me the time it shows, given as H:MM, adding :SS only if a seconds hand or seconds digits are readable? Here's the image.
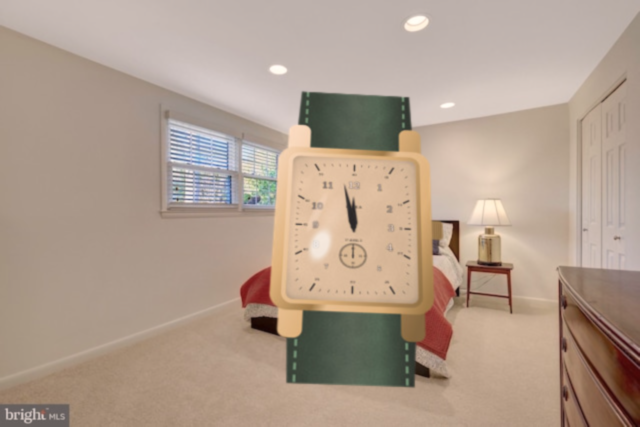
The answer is 11:58
